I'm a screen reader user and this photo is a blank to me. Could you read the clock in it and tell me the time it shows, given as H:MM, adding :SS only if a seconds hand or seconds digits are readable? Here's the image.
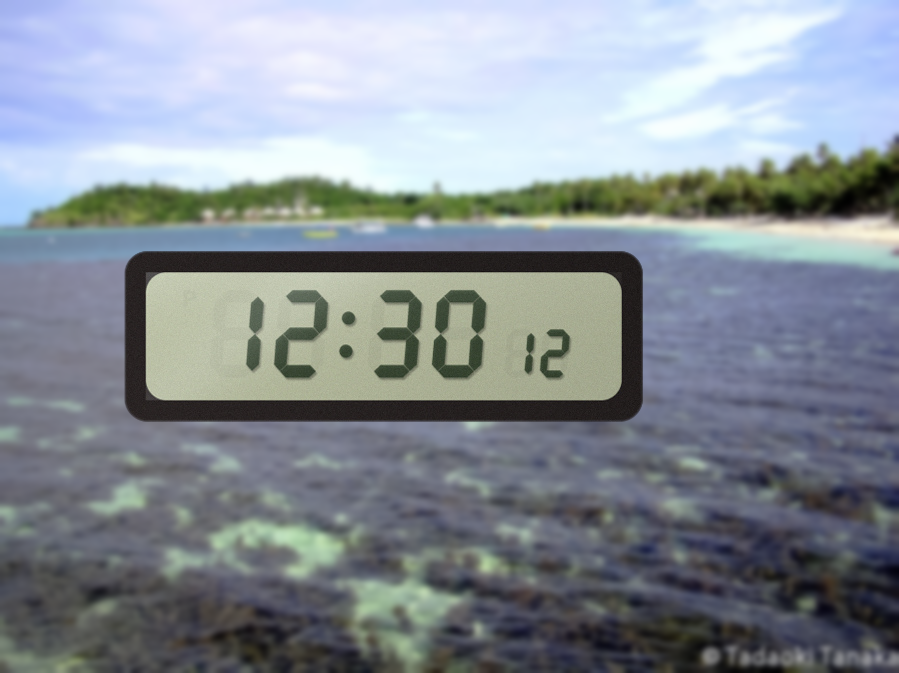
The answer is 12:30:12
